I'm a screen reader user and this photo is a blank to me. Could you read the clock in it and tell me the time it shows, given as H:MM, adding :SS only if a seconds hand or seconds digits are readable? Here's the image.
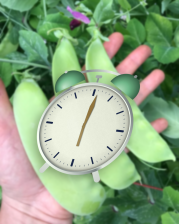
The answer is 6:01
